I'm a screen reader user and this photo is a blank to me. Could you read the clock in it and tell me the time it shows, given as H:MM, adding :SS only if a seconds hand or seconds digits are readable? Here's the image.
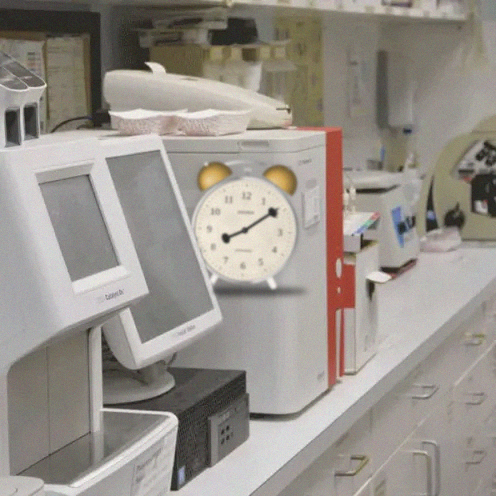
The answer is 8:09
